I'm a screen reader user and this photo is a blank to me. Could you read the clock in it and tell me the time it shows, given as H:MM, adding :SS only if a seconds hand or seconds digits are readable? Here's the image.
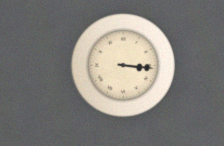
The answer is 3:16
